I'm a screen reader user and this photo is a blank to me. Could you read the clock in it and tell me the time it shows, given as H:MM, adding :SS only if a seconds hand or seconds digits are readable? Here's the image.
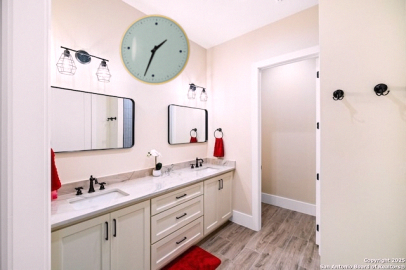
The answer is 1:33
